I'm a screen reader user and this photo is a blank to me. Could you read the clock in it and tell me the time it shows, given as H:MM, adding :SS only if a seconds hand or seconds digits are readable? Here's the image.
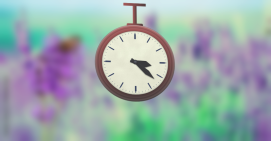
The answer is 3:22
